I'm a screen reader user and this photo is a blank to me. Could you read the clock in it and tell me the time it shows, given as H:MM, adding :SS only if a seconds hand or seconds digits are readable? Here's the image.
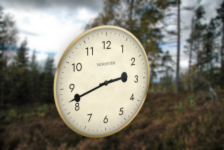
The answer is 2:42
